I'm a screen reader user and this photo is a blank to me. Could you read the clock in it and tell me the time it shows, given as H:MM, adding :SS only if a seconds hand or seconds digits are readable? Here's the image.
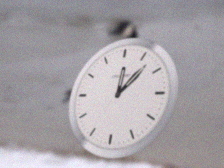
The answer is 12:07
